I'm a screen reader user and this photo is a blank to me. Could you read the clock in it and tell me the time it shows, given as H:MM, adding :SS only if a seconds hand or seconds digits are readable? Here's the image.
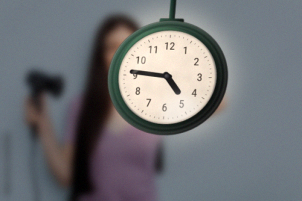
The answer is 4:46
